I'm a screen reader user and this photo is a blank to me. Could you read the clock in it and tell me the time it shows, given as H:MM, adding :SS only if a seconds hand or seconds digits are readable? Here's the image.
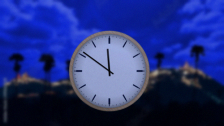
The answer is 11:51
